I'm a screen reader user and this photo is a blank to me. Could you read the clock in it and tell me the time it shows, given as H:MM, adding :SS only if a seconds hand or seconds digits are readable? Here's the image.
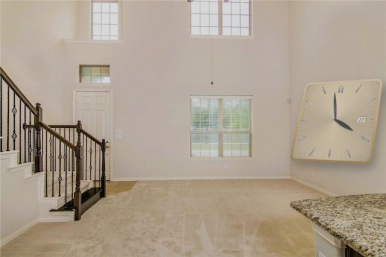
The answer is 3:58
